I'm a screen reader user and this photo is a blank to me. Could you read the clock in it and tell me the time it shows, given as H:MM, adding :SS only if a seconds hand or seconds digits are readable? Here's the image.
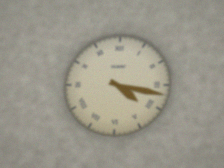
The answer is 4:17
